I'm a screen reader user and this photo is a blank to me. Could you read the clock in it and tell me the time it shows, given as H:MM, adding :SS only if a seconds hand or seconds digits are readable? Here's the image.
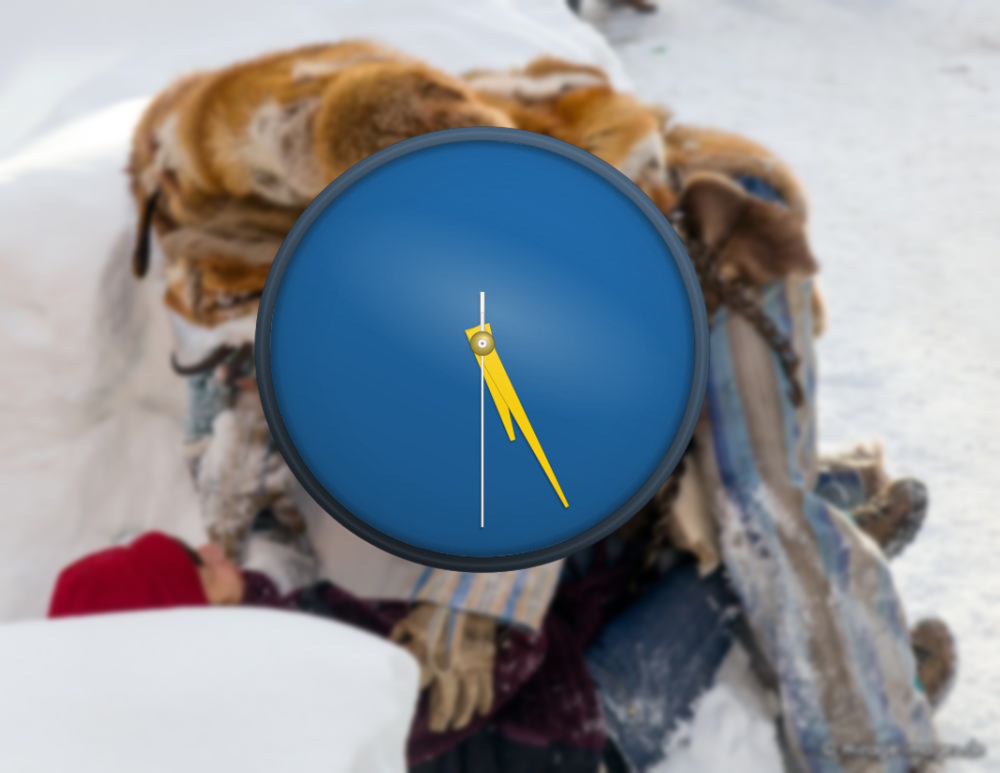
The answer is 5:25:30
